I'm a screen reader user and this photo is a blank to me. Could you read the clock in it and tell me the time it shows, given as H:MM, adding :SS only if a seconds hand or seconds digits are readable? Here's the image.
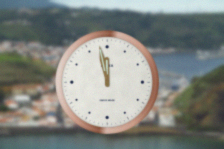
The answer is 11:58
